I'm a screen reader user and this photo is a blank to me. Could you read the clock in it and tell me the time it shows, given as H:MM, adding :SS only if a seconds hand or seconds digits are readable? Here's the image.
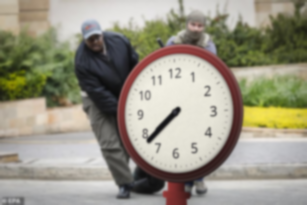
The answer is 7:38
